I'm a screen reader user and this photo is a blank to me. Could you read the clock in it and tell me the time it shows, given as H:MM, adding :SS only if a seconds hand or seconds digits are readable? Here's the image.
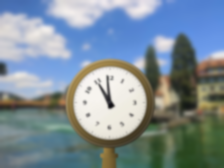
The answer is 10:59
